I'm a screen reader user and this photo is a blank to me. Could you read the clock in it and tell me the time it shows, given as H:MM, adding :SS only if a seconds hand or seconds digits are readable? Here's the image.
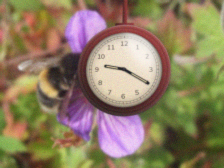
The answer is 9:20
